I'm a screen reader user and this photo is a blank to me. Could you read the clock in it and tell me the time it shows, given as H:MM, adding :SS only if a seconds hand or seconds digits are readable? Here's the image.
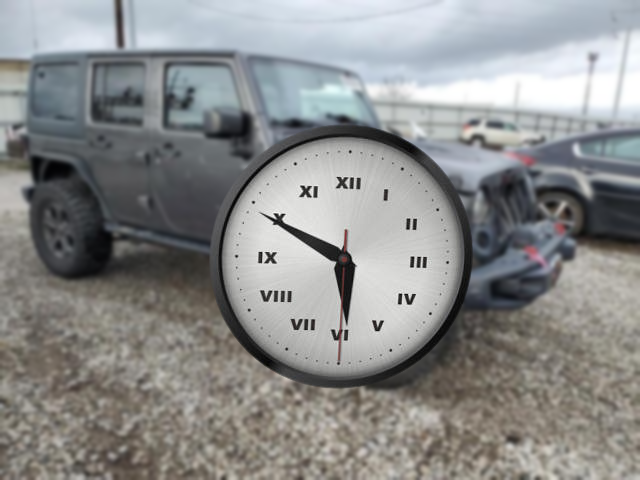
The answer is 5:49:30
